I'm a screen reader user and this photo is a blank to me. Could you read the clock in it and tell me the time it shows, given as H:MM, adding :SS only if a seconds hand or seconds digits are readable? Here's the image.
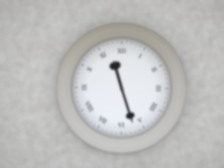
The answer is 11:27
